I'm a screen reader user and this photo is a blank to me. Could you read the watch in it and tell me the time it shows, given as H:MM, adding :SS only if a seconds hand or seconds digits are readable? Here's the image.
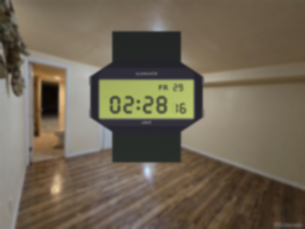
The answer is 2:28:16
